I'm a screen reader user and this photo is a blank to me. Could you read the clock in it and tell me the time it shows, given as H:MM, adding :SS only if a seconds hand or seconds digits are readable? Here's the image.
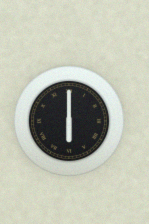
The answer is 6:00
